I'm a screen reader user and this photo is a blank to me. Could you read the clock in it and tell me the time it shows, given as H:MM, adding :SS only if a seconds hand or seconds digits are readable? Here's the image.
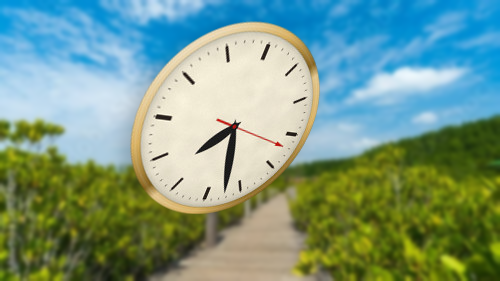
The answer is 7:27:17
